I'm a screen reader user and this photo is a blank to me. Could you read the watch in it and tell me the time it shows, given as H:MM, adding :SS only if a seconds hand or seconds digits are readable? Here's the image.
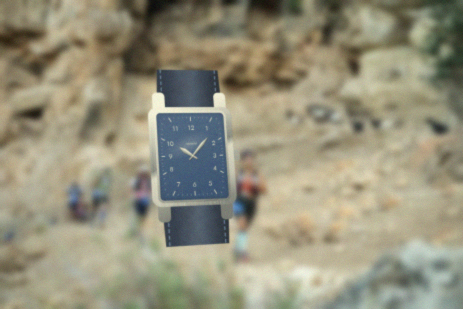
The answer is 10:07
